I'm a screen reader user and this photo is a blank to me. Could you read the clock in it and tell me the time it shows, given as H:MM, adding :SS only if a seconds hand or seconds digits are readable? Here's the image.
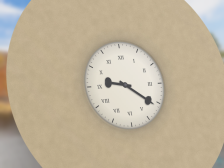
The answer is 9:21
